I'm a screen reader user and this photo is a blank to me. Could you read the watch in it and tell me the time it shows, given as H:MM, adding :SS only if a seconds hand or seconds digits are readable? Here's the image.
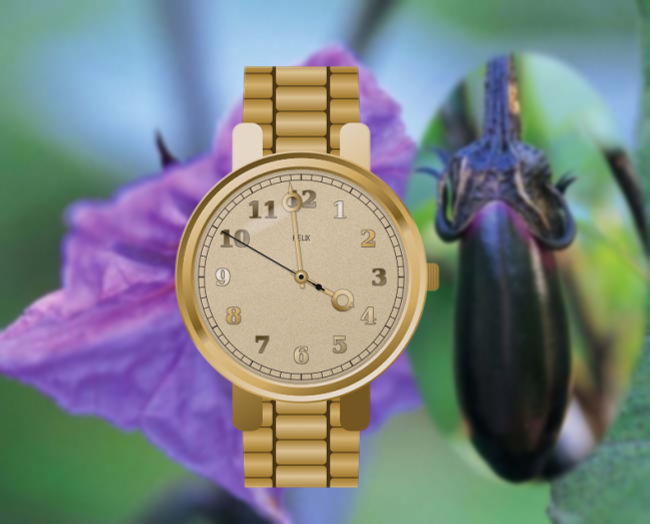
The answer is 3:58:50
